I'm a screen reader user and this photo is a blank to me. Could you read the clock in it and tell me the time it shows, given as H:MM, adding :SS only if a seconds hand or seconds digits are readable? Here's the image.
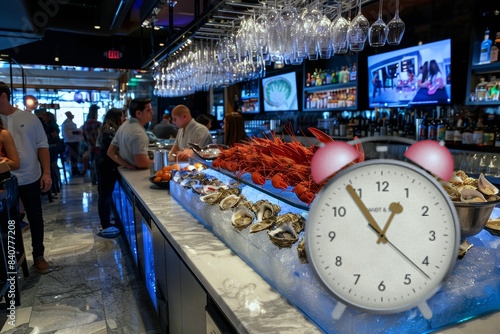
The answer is 12:54:22
